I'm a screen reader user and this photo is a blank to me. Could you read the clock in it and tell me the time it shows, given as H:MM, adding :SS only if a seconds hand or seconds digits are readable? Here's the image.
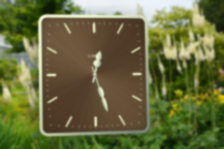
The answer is 12:27
